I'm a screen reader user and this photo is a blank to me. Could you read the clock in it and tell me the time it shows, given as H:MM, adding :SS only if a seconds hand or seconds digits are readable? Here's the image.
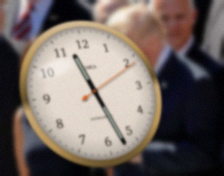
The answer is 11:27:11
